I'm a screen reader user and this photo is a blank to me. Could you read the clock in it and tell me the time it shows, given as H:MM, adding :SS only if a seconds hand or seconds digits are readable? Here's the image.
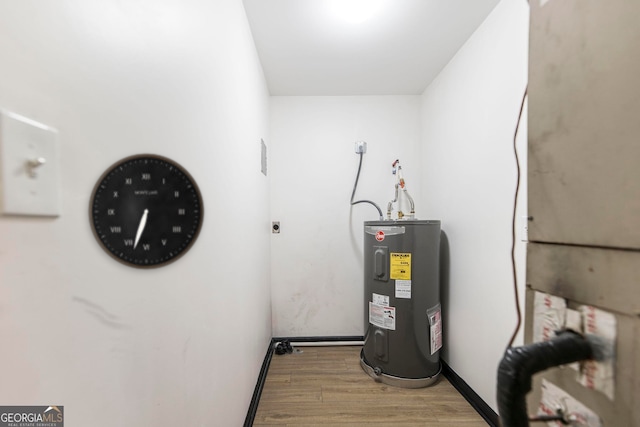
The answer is 6:33
